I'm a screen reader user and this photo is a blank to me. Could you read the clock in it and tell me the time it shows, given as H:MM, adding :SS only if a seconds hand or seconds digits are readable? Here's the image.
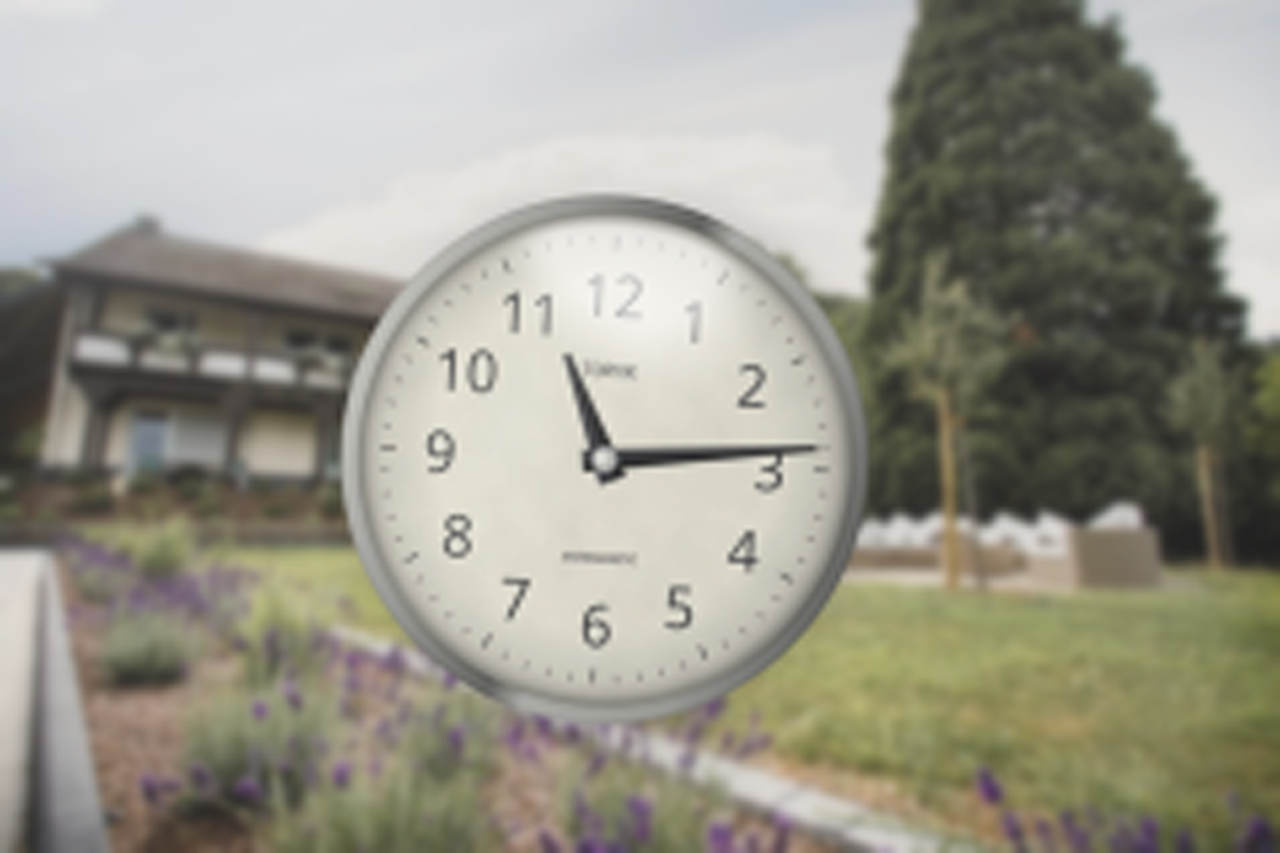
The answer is 11:14
